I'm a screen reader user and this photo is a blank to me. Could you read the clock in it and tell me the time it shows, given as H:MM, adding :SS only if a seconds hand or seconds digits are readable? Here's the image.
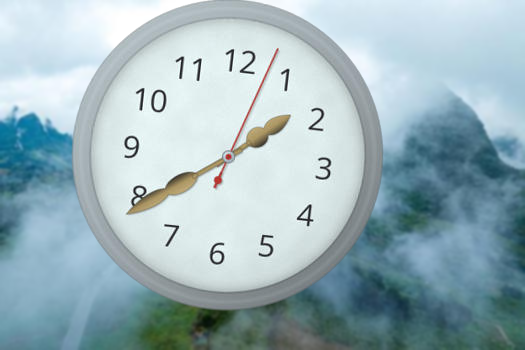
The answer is 1:39:03
